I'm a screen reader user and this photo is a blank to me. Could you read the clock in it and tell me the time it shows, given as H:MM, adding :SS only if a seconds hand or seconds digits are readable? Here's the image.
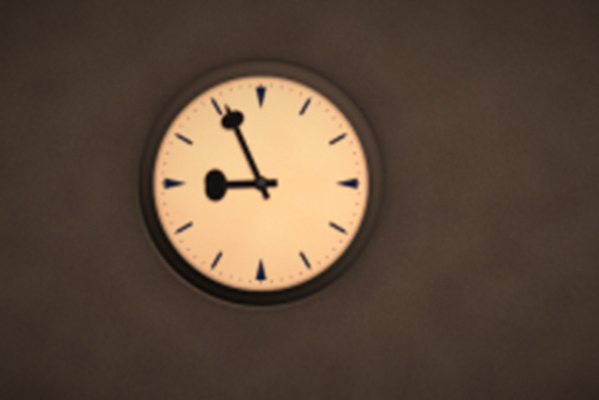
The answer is 8:56
